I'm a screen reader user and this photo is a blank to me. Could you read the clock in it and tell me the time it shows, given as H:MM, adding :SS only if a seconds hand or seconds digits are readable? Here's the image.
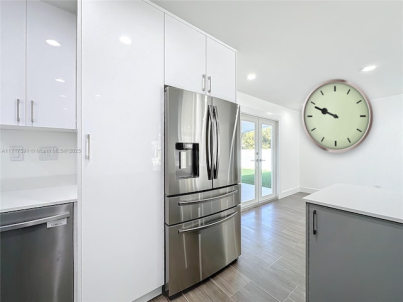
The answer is 9:49
